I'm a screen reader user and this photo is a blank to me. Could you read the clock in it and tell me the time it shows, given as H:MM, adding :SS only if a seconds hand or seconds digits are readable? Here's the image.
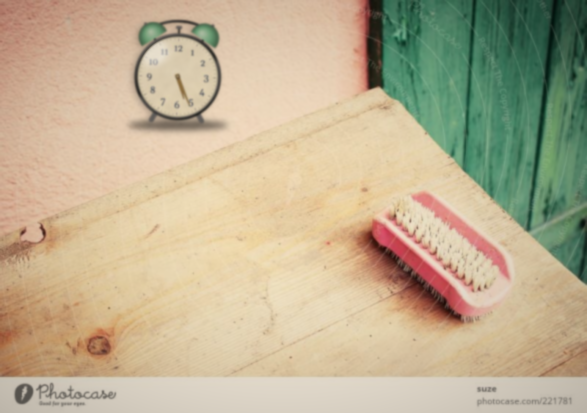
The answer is 5:26
